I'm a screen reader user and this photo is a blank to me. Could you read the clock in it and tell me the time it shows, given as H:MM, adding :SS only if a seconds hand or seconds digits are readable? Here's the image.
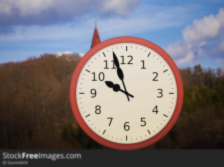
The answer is 9:57
